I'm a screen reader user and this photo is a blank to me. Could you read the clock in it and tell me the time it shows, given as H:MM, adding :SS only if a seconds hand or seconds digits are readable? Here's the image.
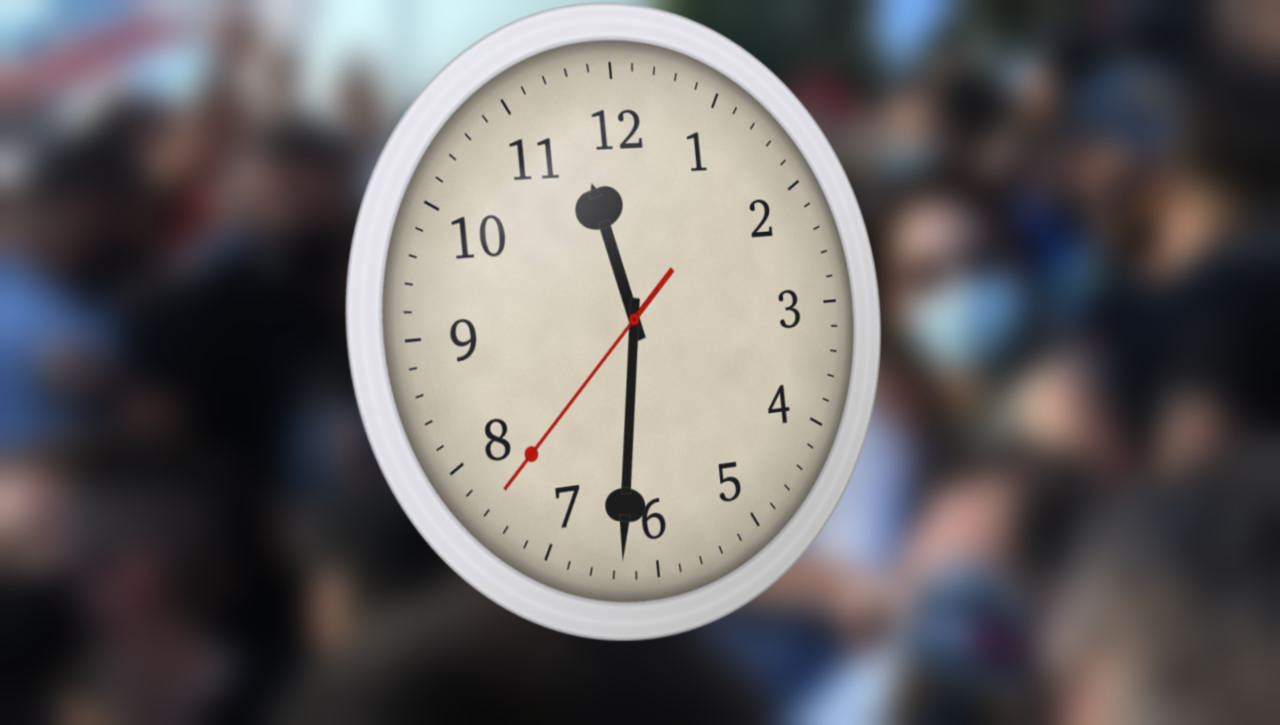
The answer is 11:31:38
